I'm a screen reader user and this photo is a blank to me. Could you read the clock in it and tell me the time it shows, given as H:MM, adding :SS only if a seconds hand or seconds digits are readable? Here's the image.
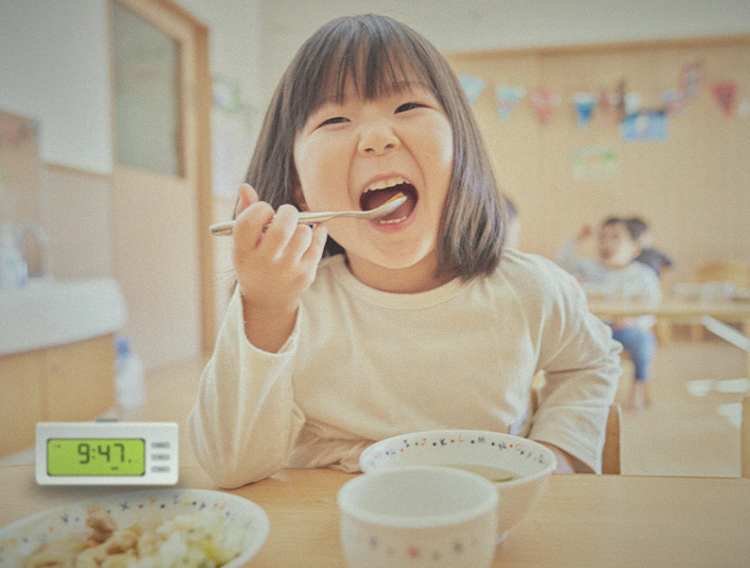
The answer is 9:47
